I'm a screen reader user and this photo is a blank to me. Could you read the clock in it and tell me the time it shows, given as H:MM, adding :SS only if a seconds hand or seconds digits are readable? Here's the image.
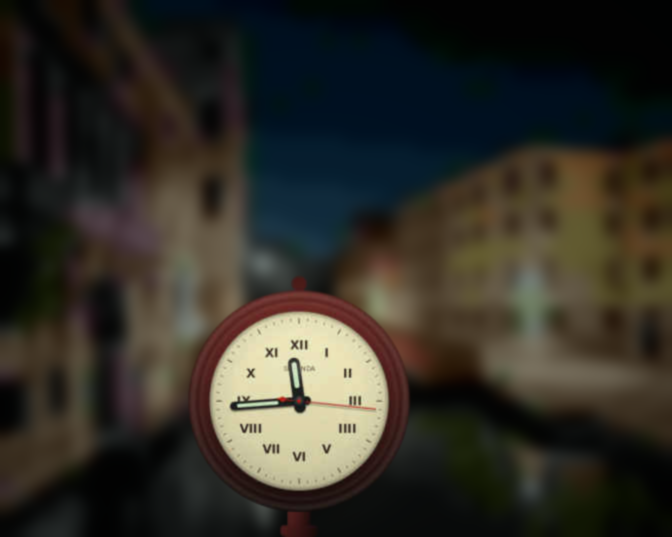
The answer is 11:44:16
